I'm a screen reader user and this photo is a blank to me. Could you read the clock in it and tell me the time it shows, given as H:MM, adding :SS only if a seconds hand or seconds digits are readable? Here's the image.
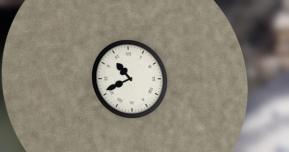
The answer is 10:41
